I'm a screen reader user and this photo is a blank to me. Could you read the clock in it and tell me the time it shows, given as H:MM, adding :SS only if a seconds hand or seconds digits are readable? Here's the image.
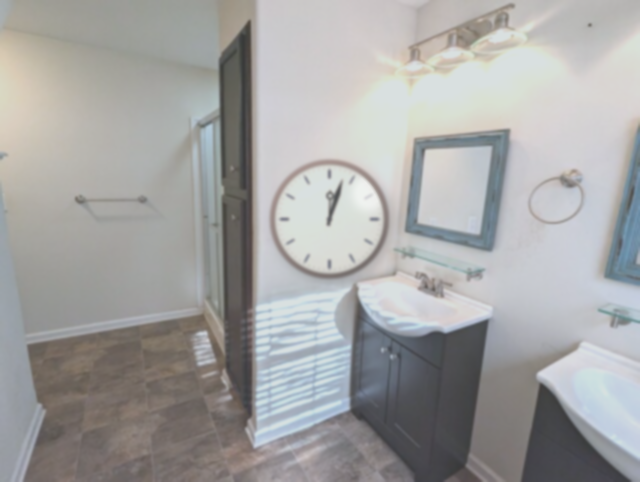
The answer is 12:03
